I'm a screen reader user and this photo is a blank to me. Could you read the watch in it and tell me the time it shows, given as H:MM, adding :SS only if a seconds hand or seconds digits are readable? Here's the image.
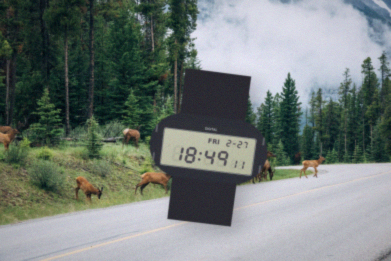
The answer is 18:49:11
